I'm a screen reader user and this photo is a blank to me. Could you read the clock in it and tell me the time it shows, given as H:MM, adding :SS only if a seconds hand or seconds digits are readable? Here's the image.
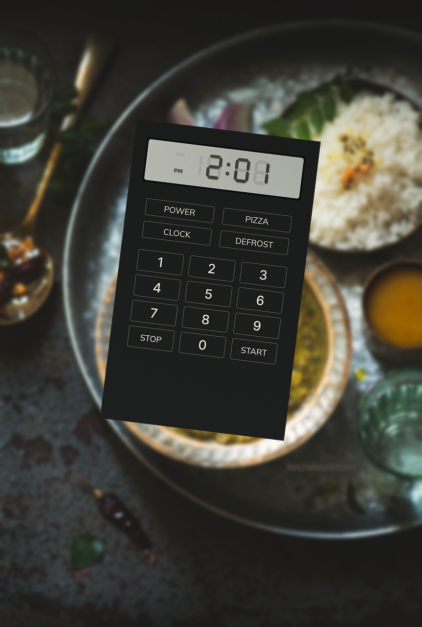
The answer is 2:01
